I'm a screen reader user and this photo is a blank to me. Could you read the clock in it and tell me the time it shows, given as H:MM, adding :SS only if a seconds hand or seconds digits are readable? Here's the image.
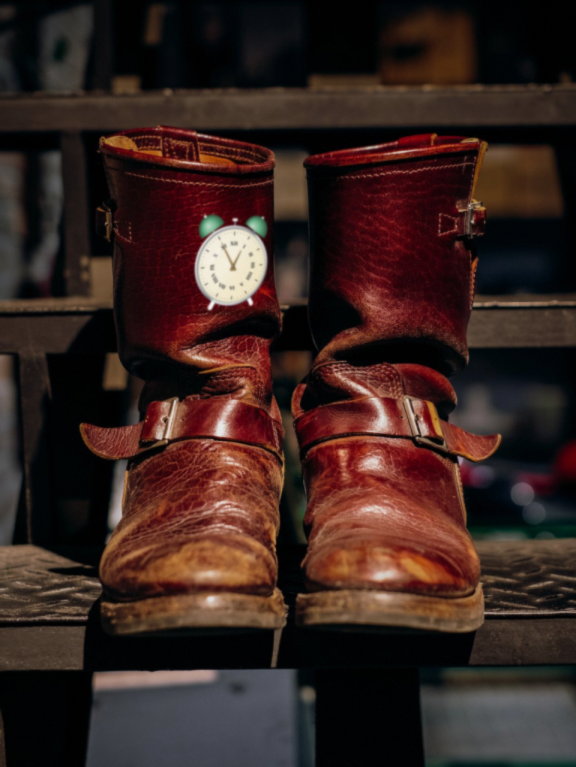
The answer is 12:55
